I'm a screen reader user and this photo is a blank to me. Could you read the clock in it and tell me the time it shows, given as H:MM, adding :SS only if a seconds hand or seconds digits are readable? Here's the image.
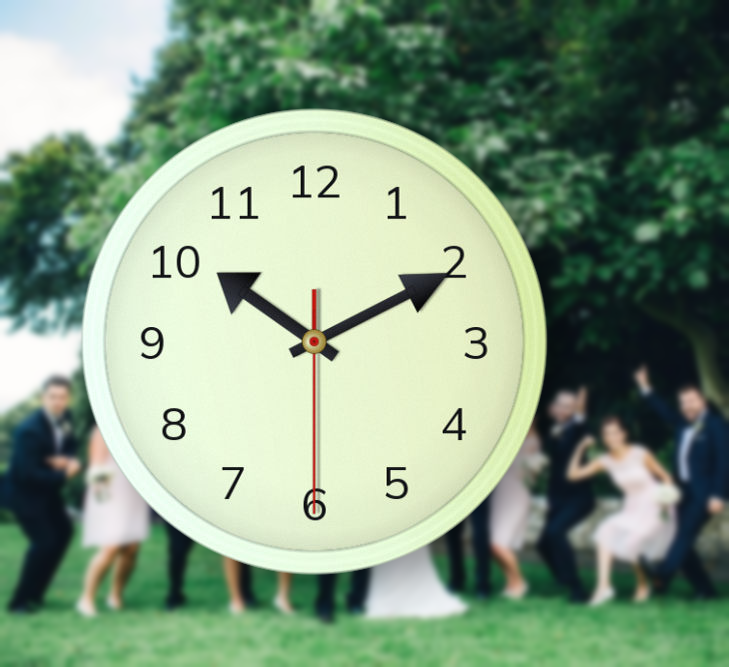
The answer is 10:10:30
